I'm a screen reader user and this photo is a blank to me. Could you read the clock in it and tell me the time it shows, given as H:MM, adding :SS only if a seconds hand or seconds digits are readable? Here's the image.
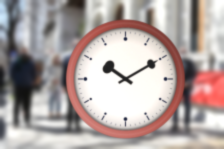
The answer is 10:10
